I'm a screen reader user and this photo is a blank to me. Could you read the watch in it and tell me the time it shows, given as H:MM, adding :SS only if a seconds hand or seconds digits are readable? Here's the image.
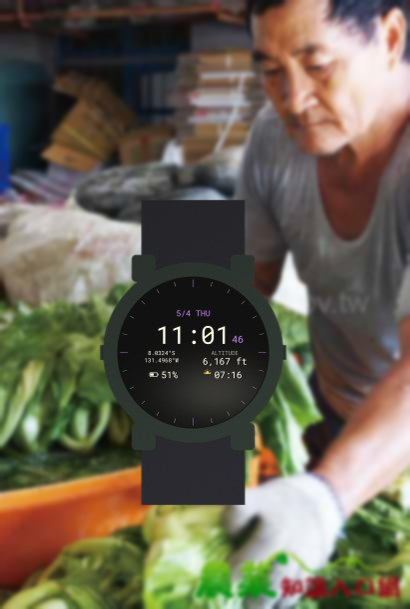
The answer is 11:01:46
